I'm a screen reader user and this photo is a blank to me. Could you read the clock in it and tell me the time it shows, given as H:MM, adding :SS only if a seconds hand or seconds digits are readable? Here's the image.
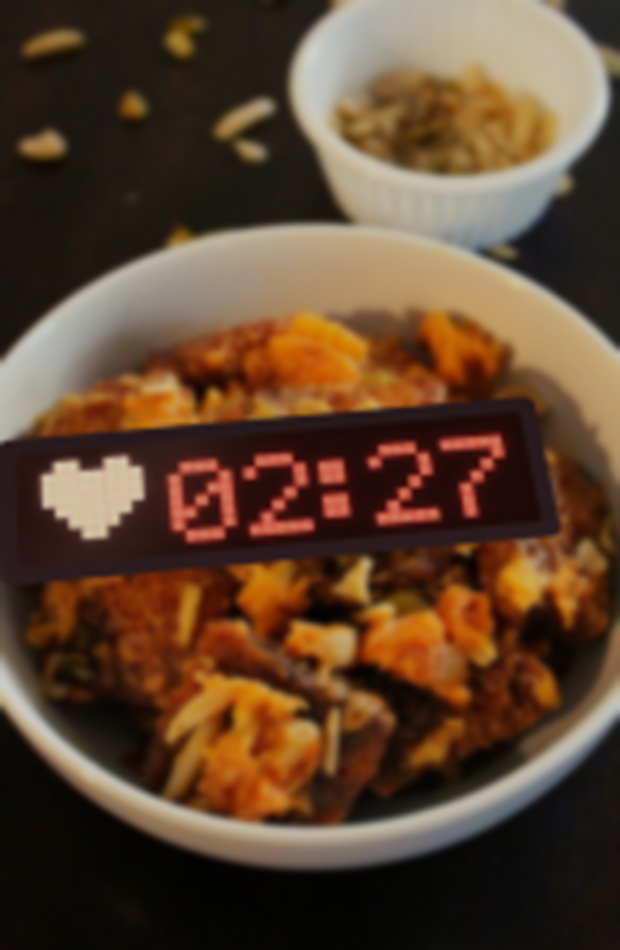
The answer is 2:27
